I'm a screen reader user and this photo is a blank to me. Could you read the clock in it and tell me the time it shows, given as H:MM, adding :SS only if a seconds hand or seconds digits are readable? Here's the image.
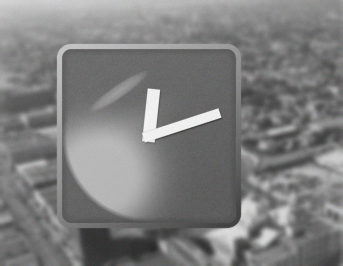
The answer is 12:12
